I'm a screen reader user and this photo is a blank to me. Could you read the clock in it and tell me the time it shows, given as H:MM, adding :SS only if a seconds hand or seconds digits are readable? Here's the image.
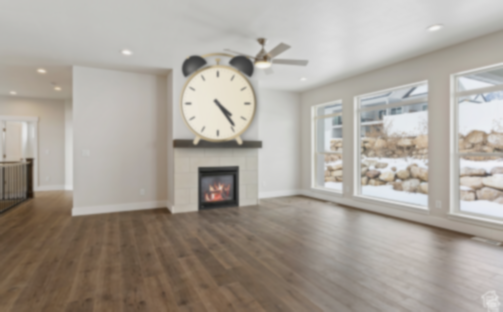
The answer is 4:24
